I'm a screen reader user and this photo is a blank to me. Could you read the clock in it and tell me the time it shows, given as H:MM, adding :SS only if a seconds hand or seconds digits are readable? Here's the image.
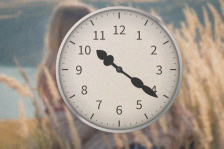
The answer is 10:21
